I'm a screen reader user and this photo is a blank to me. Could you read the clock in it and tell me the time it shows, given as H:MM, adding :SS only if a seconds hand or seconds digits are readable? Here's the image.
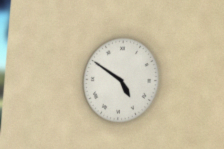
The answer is 4:50
